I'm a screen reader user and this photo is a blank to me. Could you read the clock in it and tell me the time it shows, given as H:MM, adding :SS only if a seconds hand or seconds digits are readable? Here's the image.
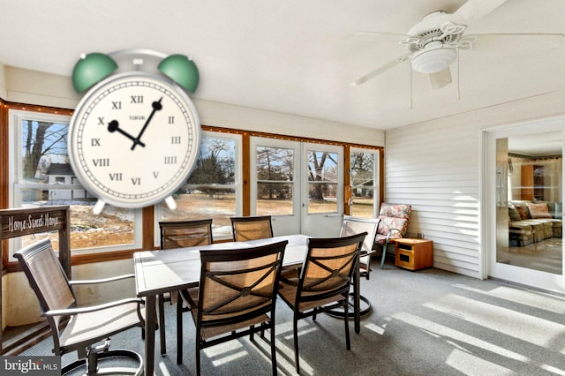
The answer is 10:05
